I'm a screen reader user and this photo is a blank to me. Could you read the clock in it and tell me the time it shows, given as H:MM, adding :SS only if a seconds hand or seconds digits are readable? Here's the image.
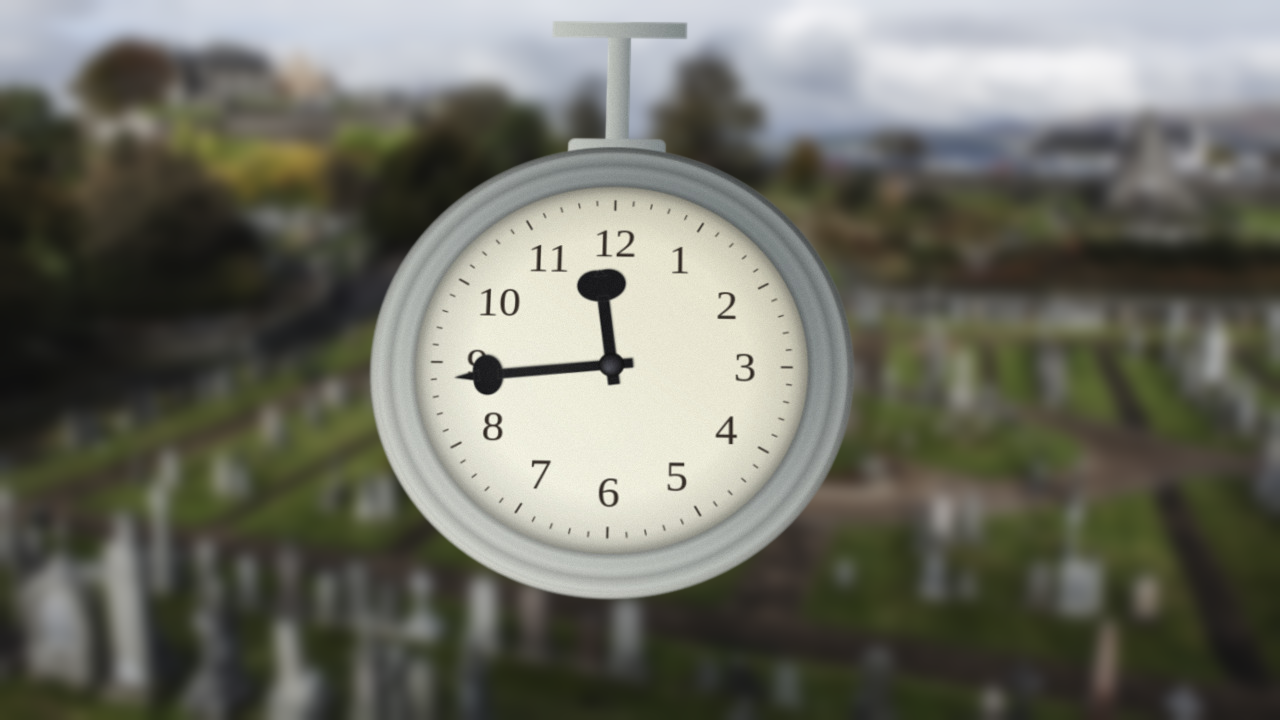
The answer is 11:44
